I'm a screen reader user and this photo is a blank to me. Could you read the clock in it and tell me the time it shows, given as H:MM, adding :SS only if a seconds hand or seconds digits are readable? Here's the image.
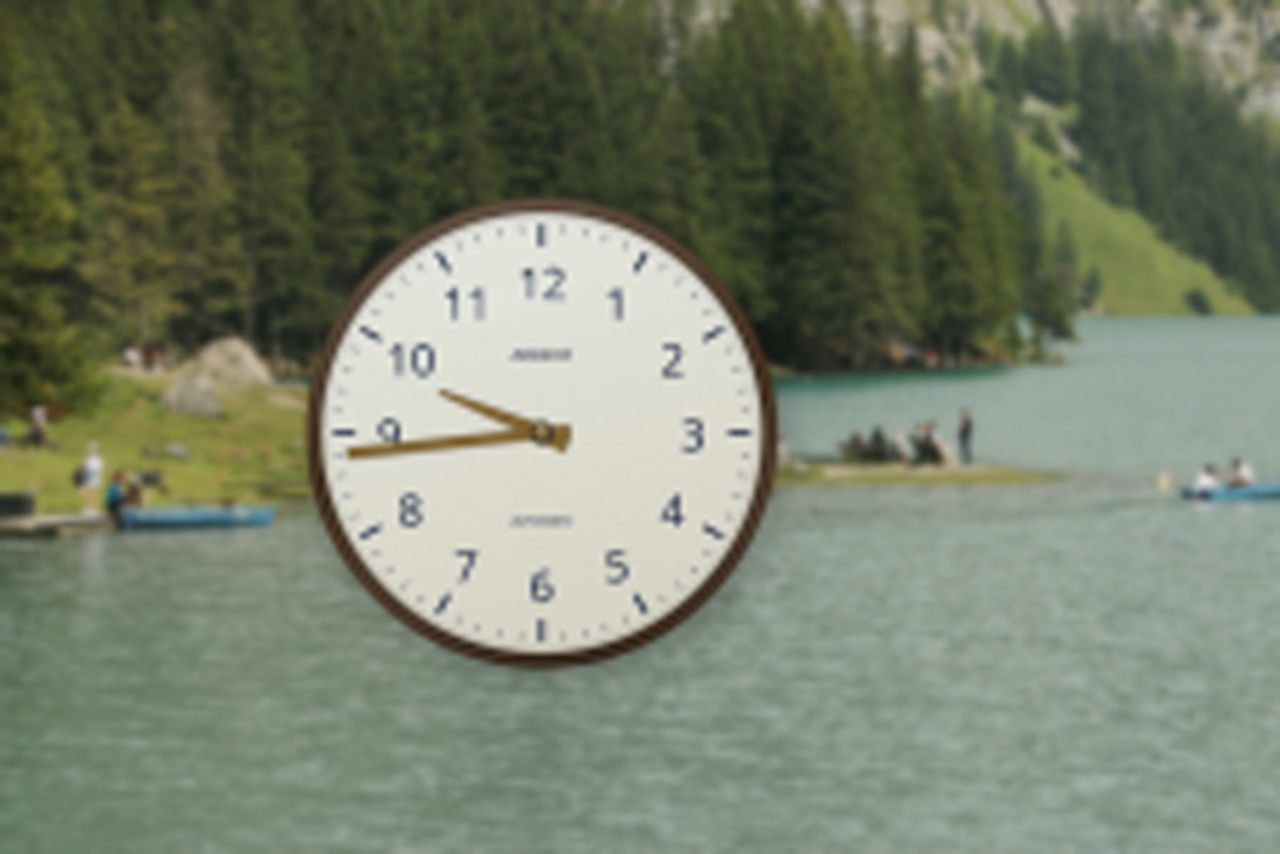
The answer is 9:44
